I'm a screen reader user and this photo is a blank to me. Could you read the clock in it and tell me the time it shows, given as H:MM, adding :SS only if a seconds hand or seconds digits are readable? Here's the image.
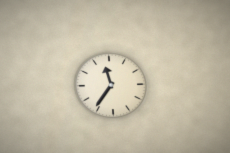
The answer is 11:36
